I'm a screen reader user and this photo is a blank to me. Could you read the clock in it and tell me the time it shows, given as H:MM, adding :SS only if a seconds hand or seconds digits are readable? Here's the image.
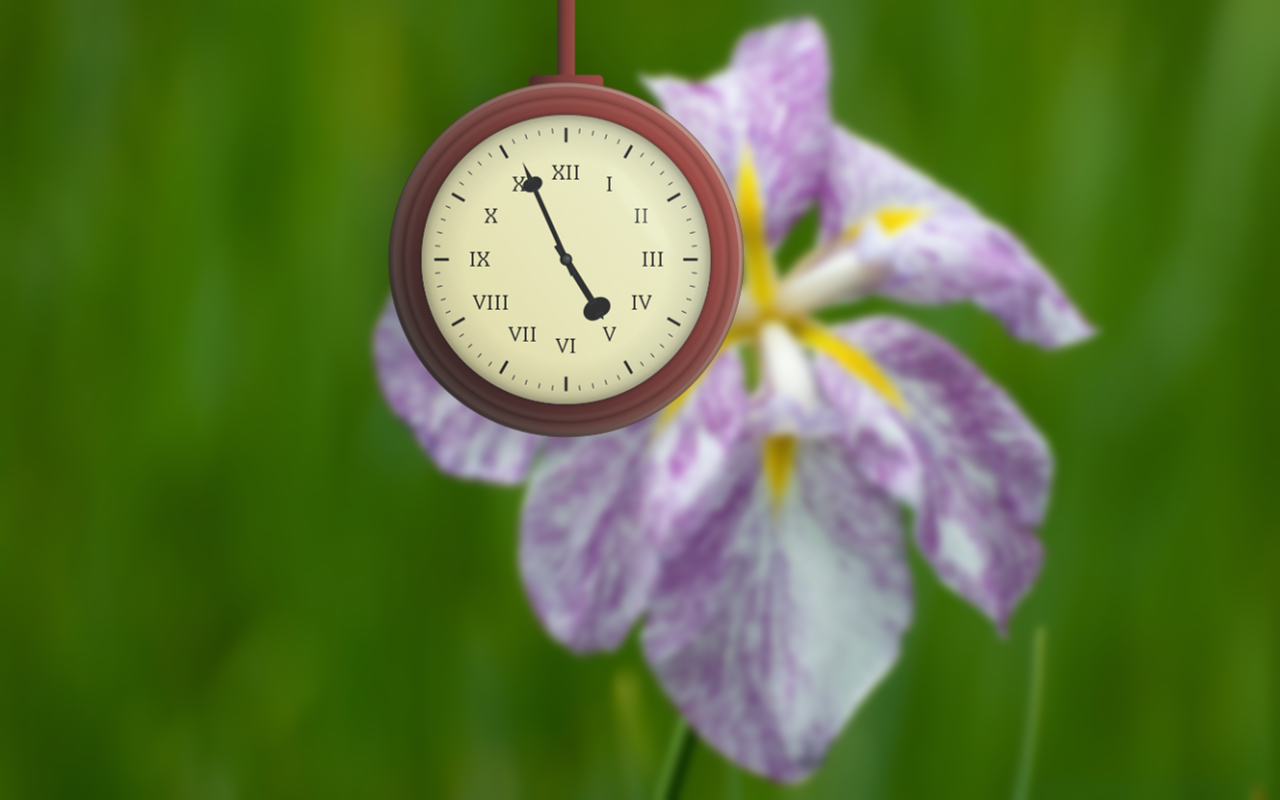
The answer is 4:56
